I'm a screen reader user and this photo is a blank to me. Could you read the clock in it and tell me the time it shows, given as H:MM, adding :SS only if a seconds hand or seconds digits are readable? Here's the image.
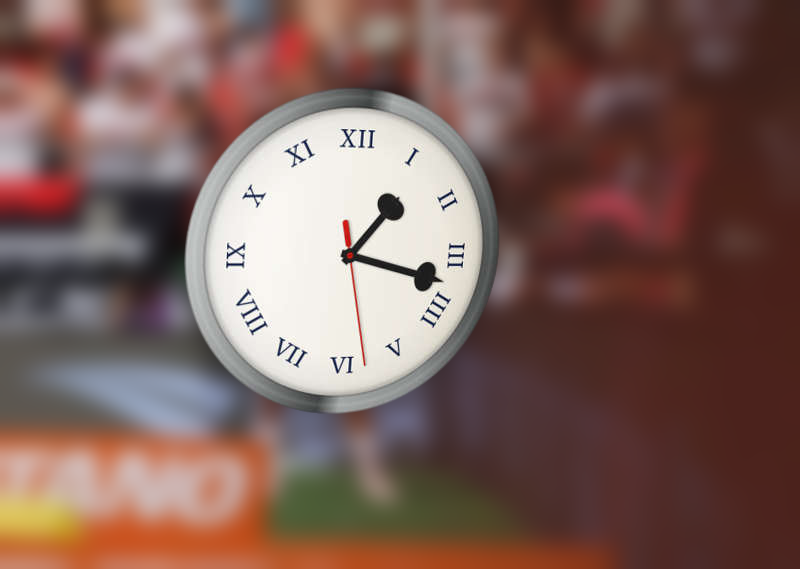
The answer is 1:17:28
